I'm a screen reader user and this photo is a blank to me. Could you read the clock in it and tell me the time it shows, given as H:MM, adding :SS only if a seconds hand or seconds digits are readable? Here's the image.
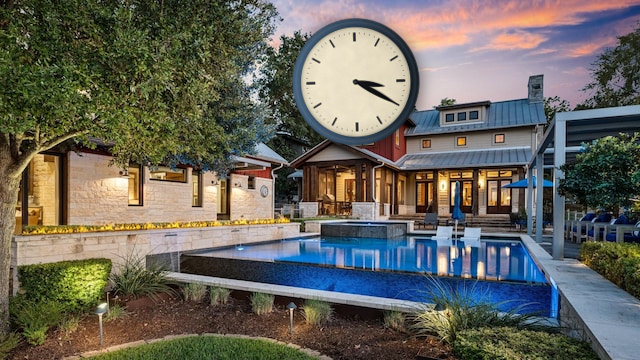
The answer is 3:20
